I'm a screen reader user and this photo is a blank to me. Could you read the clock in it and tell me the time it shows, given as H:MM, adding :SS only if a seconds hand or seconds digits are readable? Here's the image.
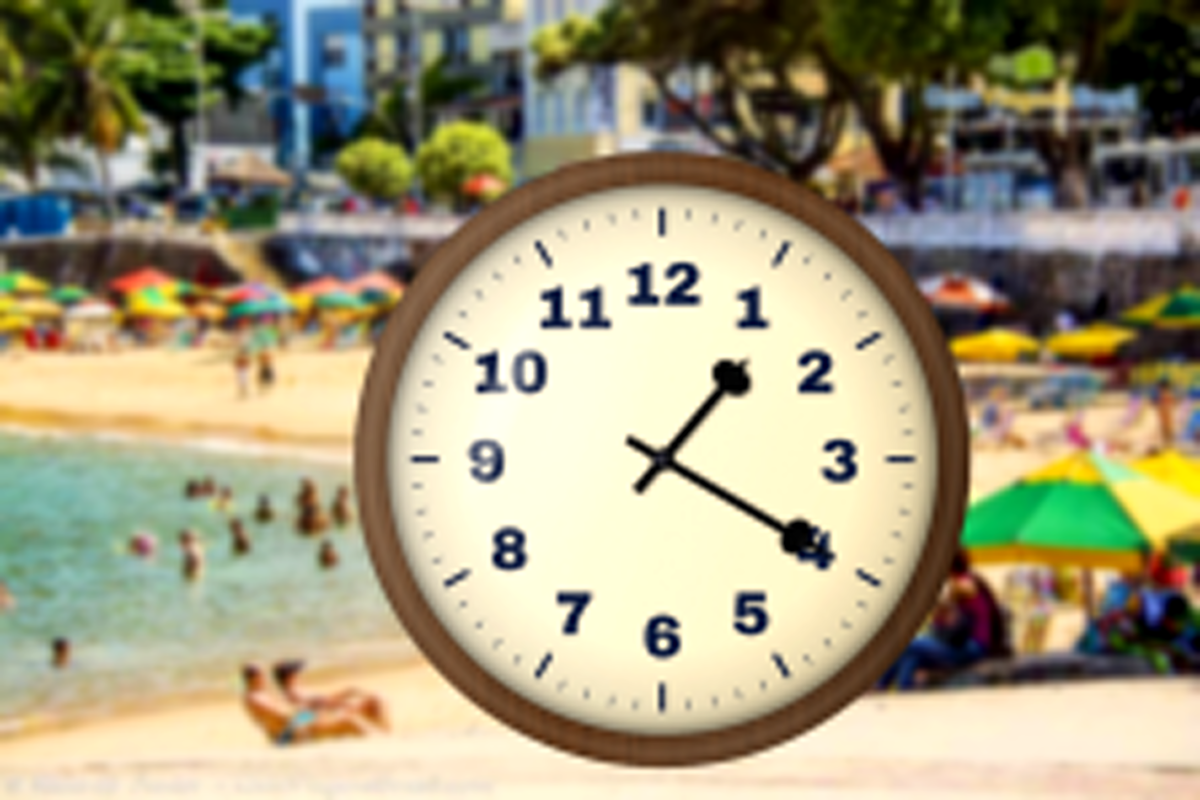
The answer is 1:20
